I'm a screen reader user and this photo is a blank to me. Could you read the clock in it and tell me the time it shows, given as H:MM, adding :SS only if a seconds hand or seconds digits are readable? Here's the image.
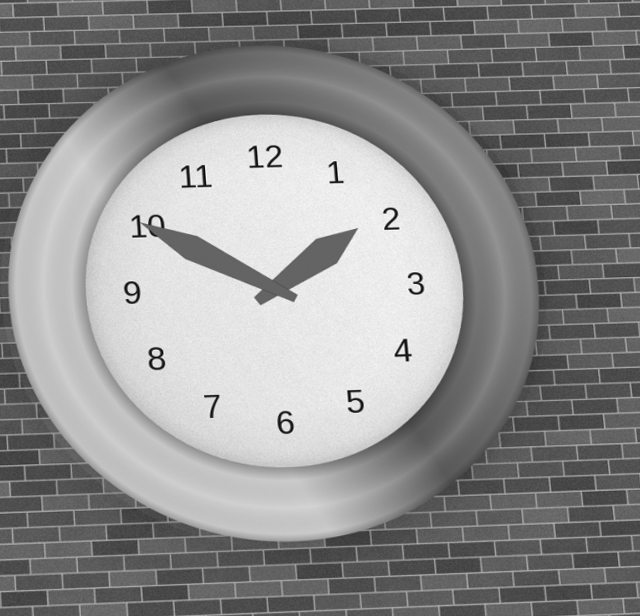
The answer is 1:50
